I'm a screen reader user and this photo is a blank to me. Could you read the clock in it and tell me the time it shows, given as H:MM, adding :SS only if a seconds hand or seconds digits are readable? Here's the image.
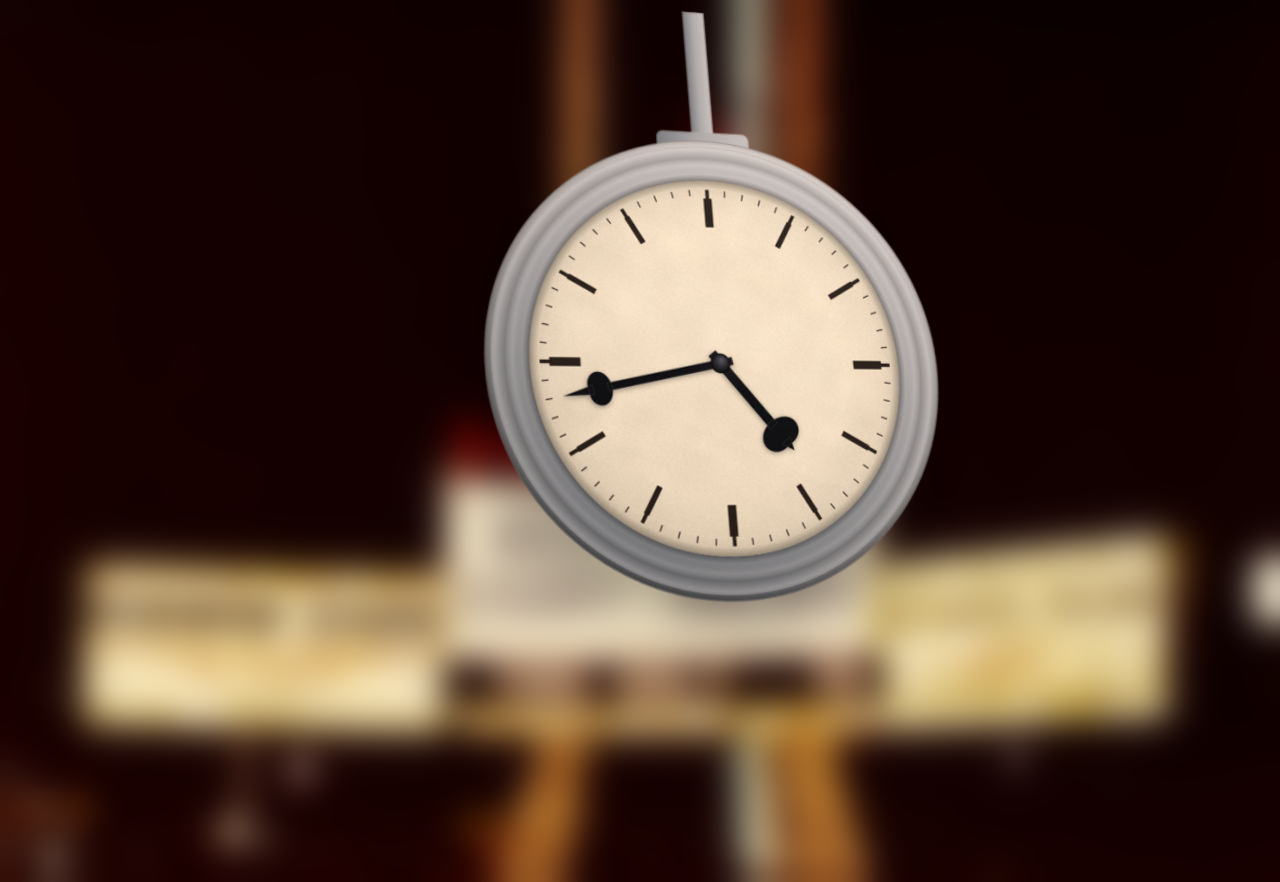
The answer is 4:43
